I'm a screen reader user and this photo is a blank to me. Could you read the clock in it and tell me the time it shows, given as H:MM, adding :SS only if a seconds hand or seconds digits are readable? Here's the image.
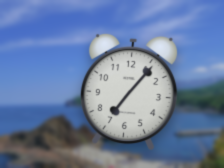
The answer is 7:06
